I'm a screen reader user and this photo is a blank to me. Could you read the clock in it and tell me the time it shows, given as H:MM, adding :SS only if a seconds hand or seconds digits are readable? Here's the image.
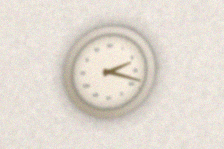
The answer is 2:18
